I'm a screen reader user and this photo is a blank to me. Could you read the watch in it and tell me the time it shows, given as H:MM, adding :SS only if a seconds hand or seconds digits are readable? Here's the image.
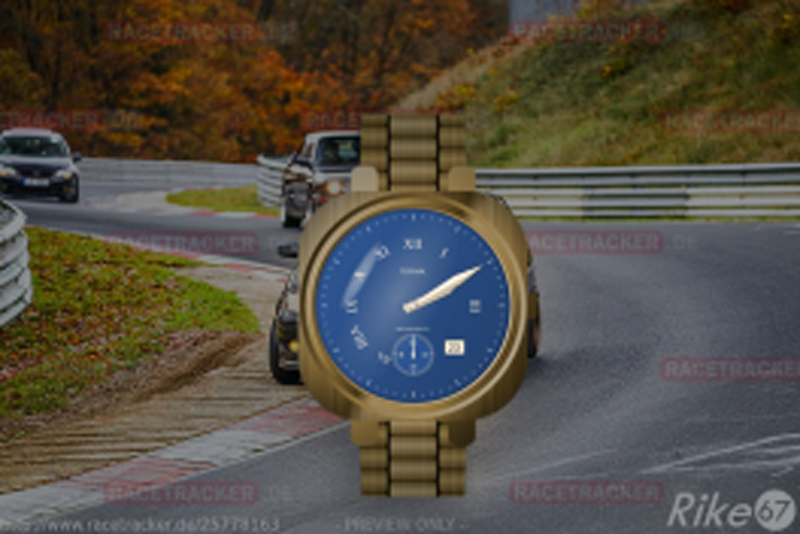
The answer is 2:10
